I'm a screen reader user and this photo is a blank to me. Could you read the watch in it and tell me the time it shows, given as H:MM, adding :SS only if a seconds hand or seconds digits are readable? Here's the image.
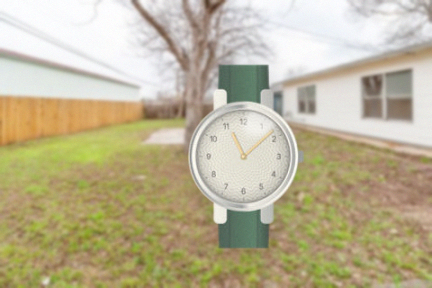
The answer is 11:08
